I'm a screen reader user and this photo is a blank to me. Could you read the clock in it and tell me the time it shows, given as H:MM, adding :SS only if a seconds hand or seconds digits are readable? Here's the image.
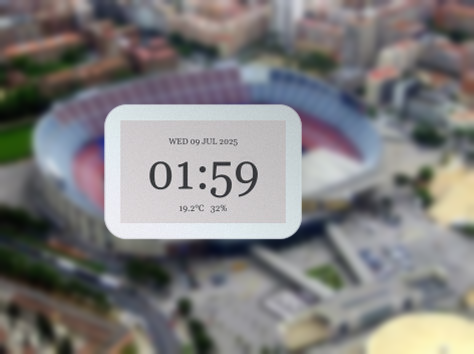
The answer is 1:59
